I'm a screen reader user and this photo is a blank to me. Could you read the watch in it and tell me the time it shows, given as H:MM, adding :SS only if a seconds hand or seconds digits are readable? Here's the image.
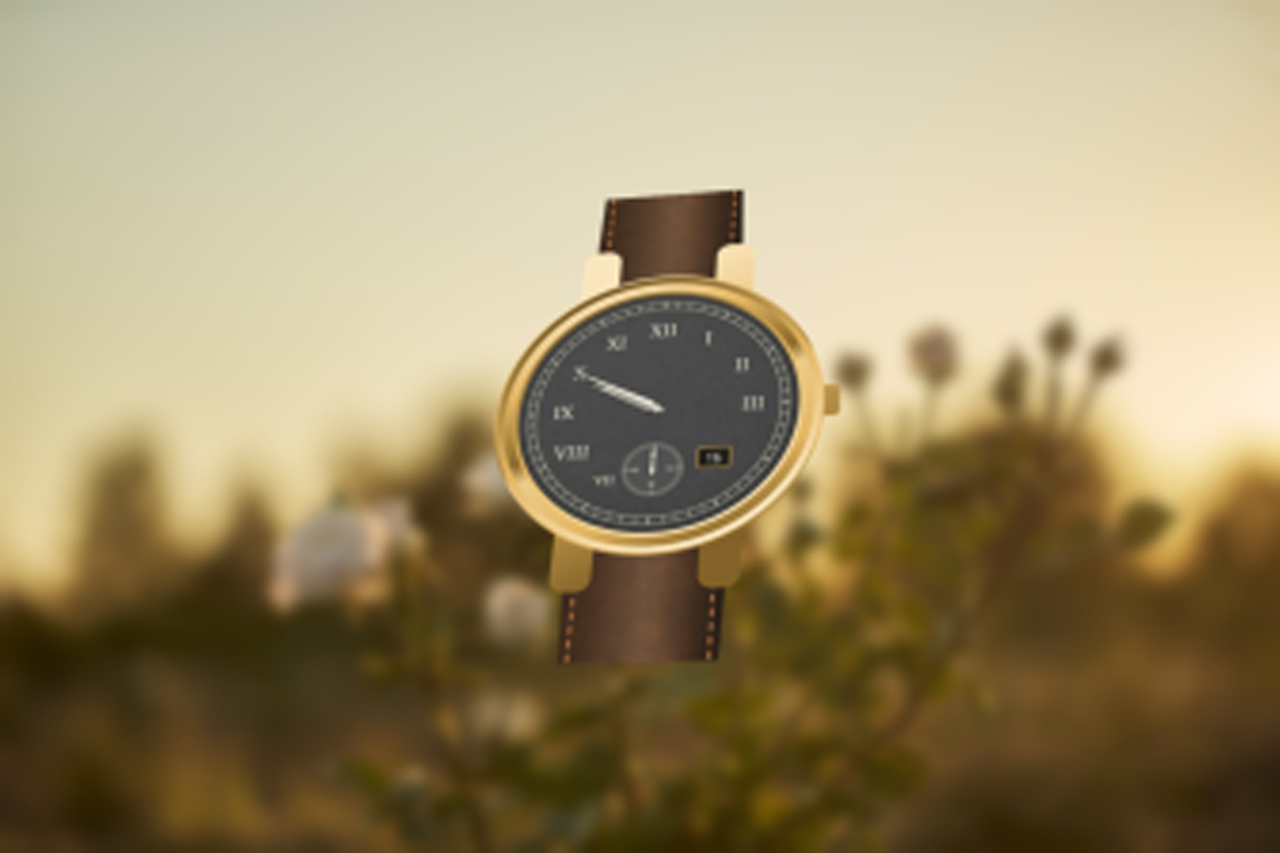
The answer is 9:50
